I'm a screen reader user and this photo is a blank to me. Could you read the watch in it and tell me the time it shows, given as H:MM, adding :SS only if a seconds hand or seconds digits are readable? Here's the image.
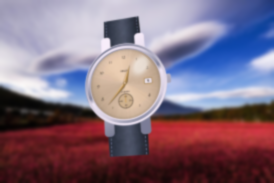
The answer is 12:37
